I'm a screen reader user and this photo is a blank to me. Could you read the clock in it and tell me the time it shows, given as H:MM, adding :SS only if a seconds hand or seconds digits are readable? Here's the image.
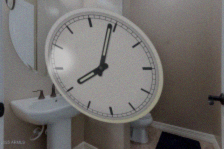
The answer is 8:04
